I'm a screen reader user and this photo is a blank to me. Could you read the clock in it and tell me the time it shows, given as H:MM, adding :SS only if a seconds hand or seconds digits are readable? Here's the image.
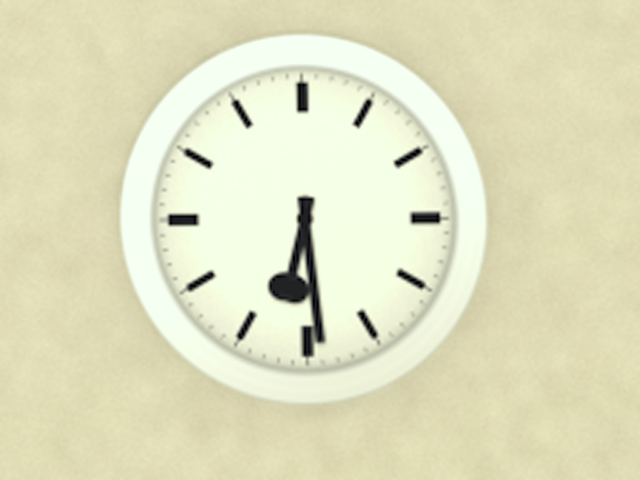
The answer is 6:29
